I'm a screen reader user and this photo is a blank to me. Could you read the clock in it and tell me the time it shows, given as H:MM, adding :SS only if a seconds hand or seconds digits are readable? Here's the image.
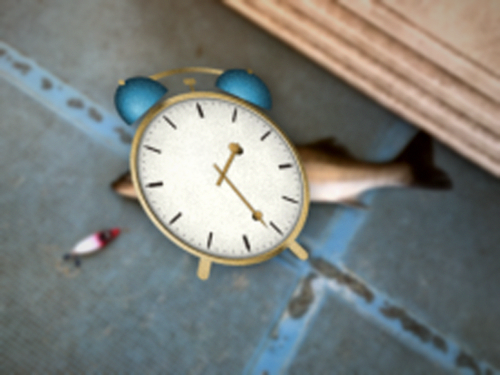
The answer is 1:26
